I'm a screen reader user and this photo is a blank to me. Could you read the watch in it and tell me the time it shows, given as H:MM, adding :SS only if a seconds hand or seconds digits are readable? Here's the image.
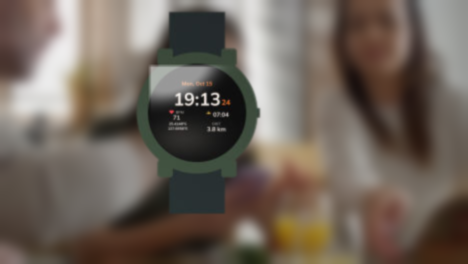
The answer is 19:13
